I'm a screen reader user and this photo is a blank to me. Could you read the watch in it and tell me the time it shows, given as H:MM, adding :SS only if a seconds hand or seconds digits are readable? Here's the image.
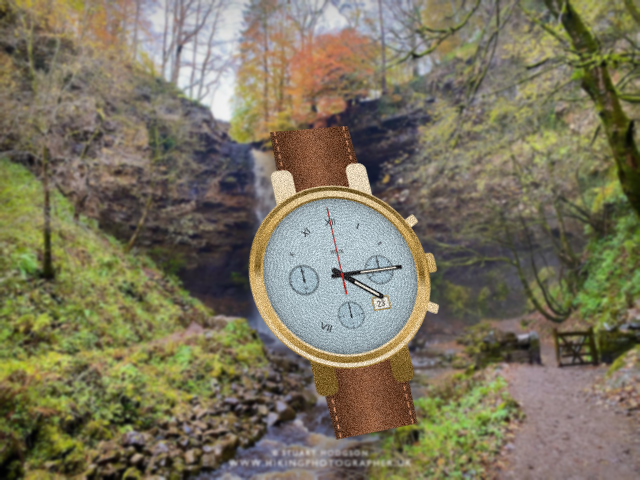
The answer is 4:15
